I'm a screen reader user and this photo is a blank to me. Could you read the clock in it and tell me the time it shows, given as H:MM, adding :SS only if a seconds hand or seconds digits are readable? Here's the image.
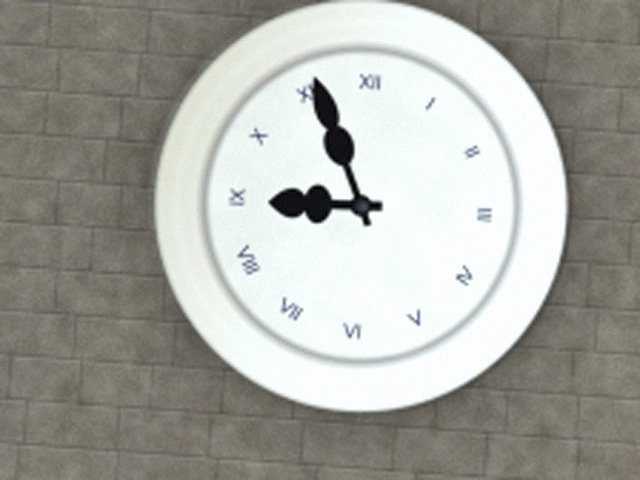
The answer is 8:56
